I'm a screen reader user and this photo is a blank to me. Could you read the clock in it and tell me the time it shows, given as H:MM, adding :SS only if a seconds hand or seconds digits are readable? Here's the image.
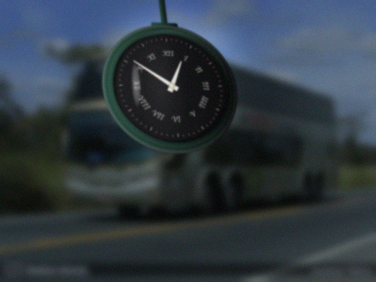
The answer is 12:51
